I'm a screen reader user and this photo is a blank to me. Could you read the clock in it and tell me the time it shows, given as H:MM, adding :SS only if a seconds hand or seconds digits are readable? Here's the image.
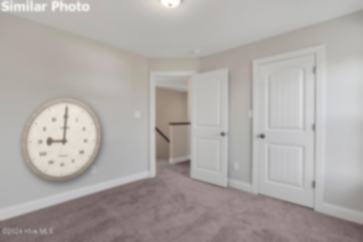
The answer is 9:00
